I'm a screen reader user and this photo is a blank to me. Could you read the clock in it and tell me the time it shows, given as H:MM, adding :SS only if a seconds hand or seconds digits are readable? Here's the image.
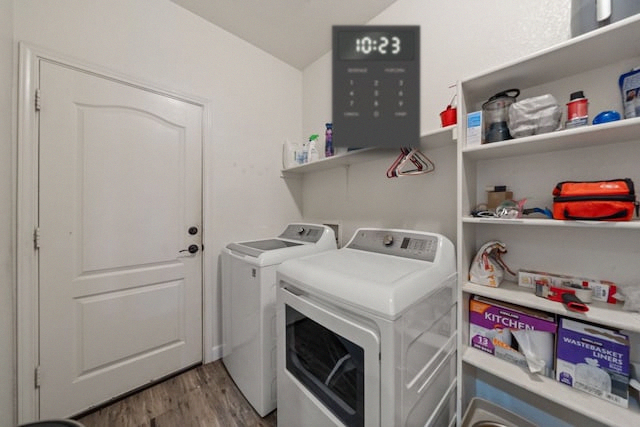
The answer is 10:23
